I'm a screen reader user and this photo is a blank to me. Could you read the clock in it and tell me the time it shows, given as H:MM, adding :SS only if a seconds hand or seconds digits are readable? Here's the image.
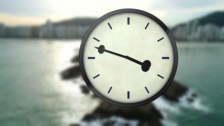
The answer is 3:48
